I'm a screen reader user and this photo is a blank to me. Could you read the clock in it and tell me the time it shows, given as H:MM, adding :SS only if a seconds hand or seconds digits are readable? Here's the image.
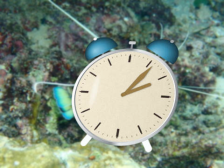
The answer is 2:06
